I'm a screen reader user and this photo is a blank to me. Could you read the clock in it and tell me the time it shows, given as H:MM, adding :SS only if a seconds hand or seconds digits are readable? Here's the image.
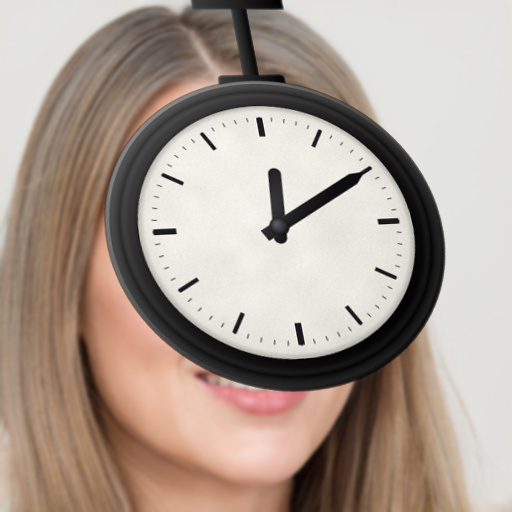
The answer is 12:10
